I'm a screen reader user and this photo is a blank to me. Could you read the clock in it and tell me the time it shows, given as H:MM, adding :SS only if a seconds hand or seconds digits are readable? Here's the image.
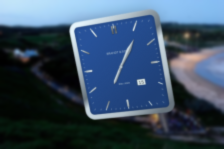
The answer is 7:06
